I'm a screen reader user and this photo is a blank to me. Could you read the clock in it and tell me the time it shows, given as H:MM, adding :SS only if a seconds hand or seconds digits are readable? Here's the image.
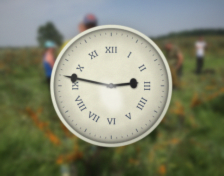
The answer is 2:47
